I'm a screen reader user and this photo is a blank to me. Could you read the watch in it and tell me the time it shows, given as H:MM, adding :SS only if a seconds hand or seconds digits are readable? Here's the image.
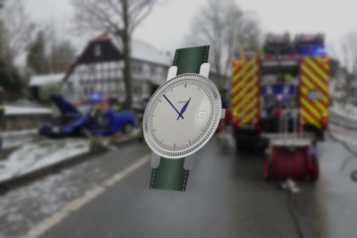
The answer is 12:52
